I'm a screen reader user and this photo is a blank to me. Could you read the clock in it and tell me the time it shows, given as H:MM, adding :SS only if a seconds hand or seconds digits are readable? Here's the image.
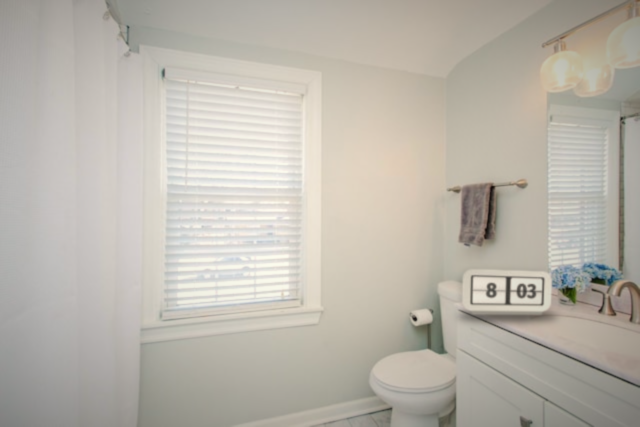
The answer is 8:03
